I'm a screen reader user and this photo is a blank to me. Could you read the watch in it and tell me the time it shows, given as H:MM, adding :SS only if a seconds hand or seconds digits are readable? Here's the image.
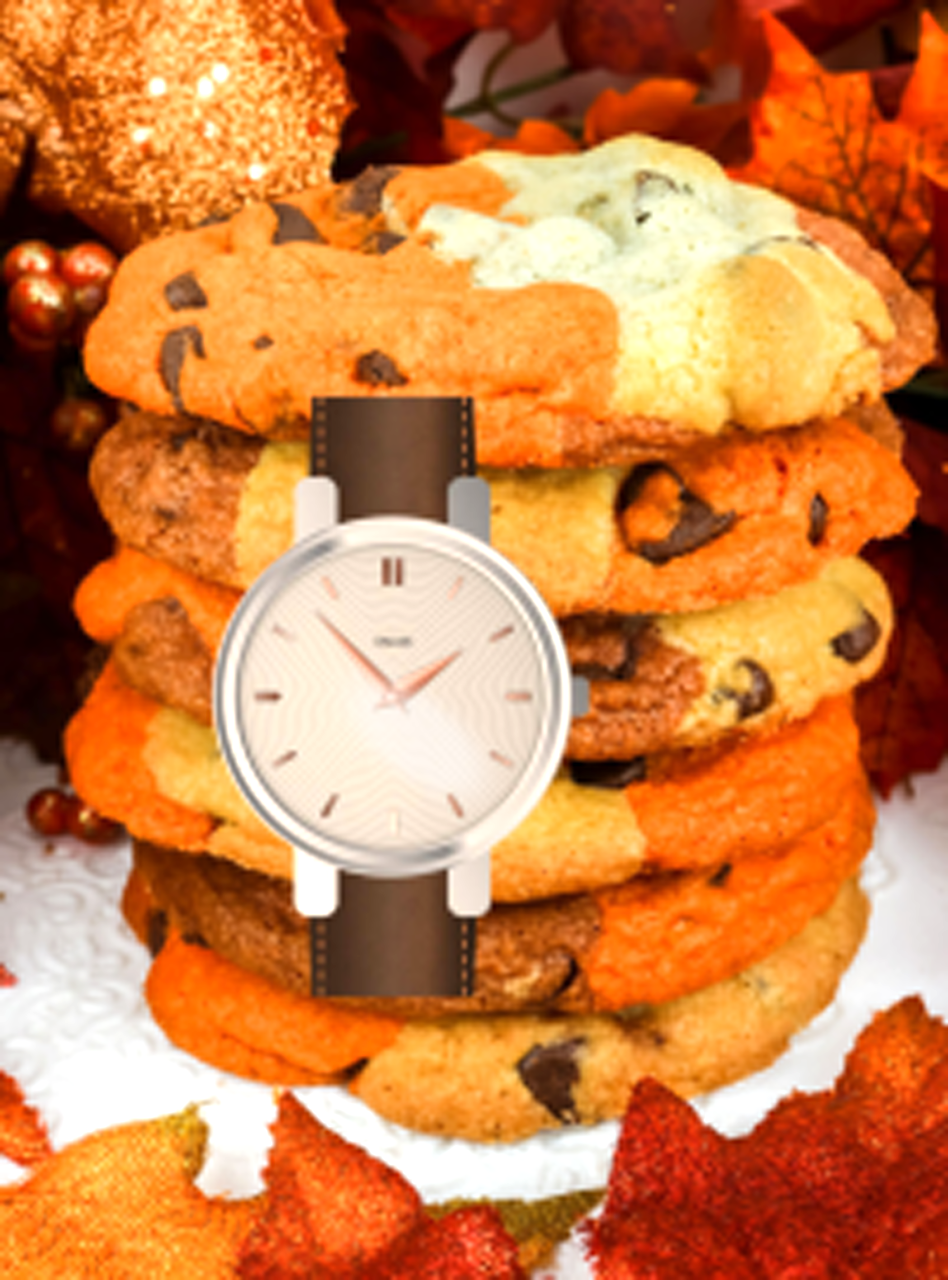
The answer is 1:53
